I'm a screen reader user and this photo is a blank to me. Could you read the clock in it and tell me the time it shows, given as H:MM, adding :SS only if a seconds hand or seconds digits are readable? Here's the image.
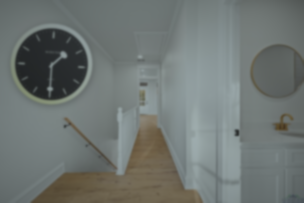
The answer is 1:30
